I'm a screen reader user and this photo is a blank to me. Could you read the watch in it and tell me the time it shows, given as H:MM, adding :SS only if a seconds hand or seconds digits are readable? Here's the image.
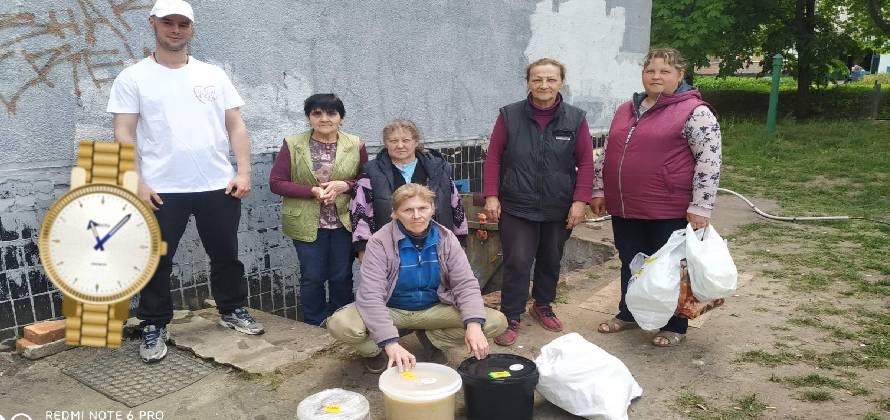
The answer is 11:07
